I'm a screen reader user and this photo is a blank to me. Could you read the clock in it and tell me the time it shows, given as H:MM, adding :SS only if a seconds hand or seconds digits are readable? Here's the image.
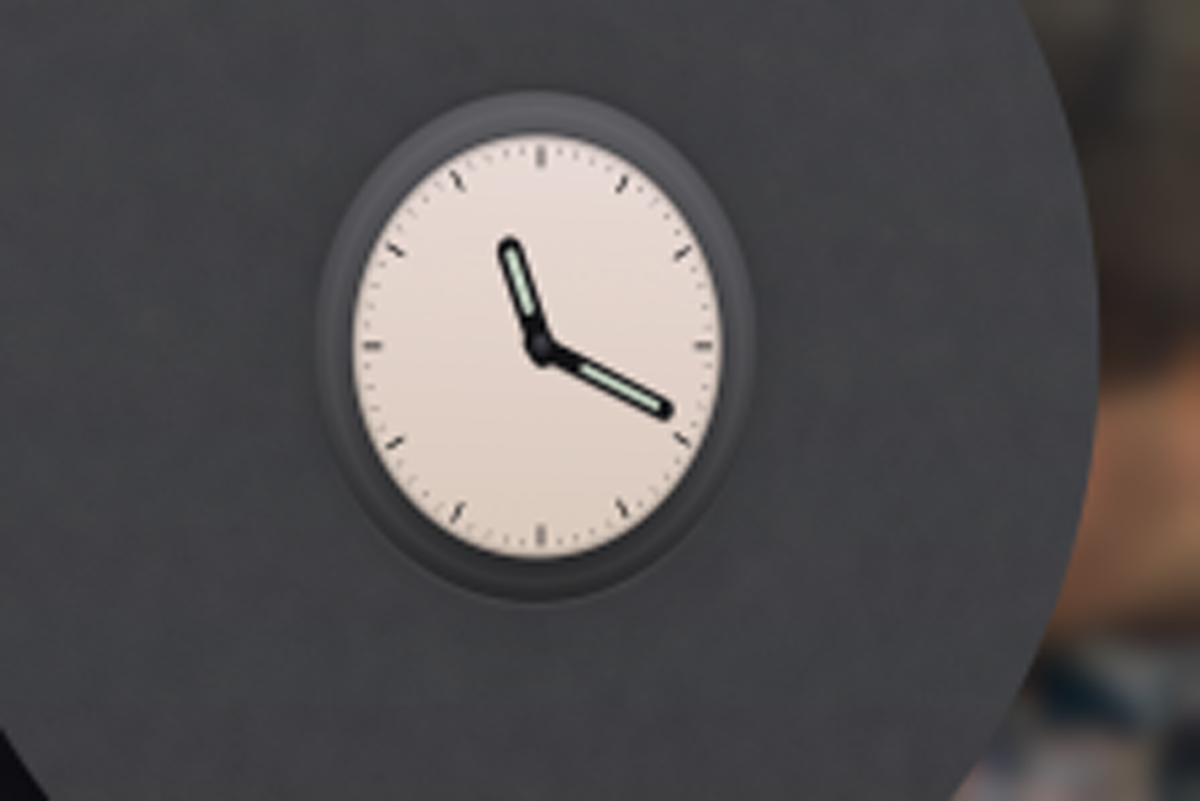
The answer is 11:19
